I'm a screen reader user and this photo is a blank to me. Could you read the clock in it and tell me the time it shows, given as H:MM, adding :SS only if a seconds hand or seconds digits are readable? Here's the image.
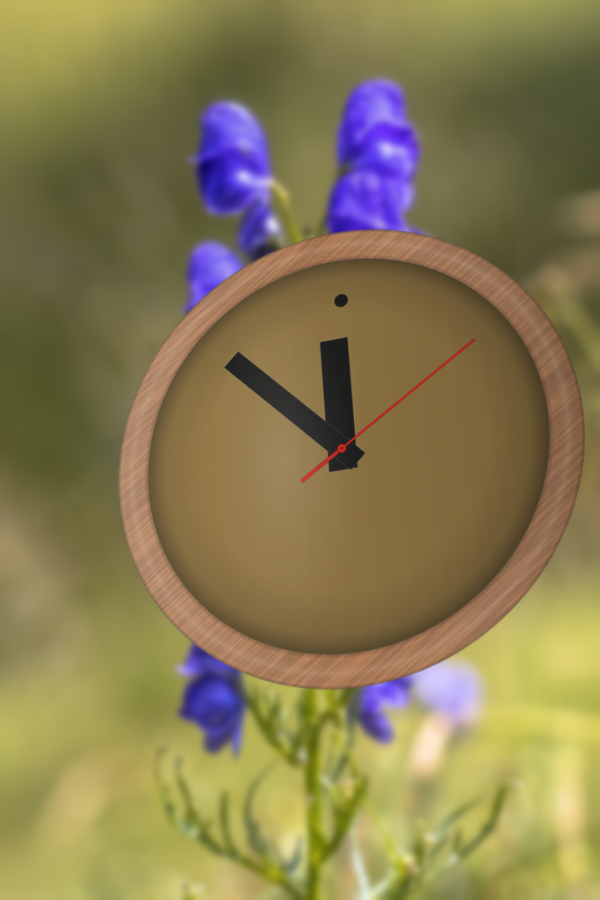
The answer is 11:52:09
